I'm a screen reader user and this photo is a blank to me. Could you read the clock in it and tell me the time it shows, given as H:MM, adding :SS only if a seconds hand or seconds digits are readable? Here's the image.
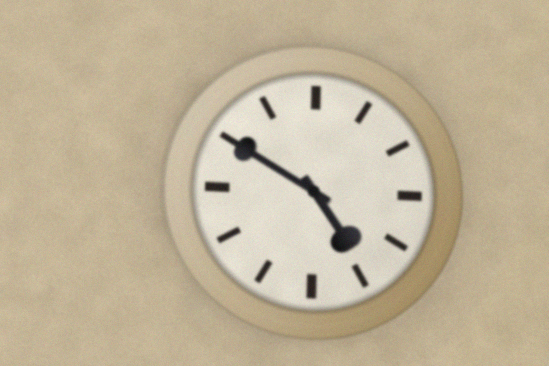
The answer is 4:50
